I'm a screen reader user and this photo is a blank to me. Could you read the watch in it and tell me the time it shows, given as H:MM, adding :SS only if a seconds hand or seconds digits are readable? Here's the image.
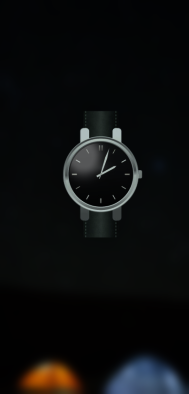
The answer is 2:03
